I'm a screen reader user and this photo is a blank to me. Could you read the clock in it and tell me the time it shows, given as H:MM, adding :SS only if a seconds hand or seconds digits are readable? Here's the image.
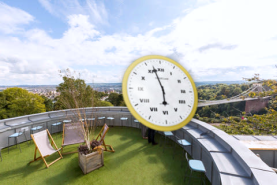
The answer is 5:57
